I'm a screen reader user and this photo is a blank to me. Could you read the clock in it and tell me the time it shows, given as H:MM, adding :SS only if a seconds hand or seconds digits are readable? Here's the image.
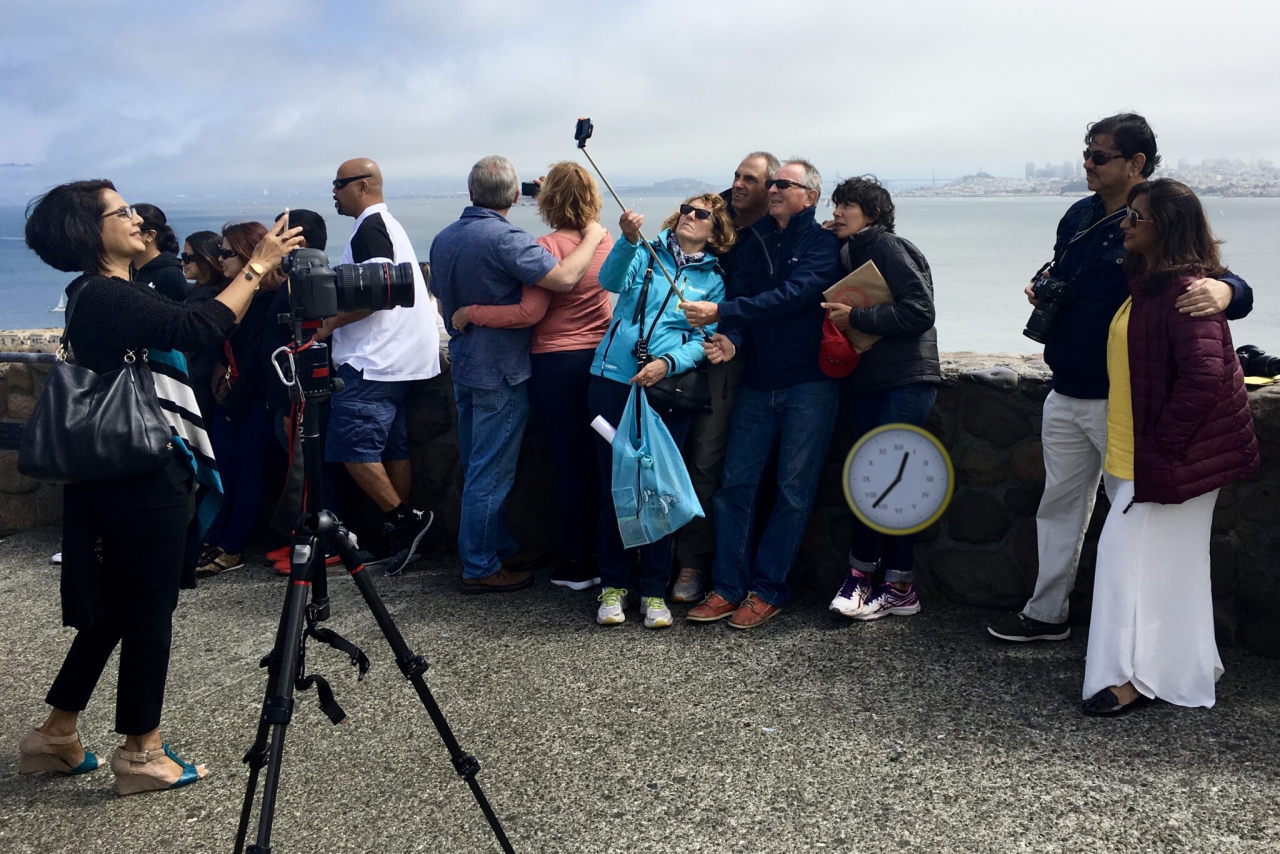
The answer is 12:37
